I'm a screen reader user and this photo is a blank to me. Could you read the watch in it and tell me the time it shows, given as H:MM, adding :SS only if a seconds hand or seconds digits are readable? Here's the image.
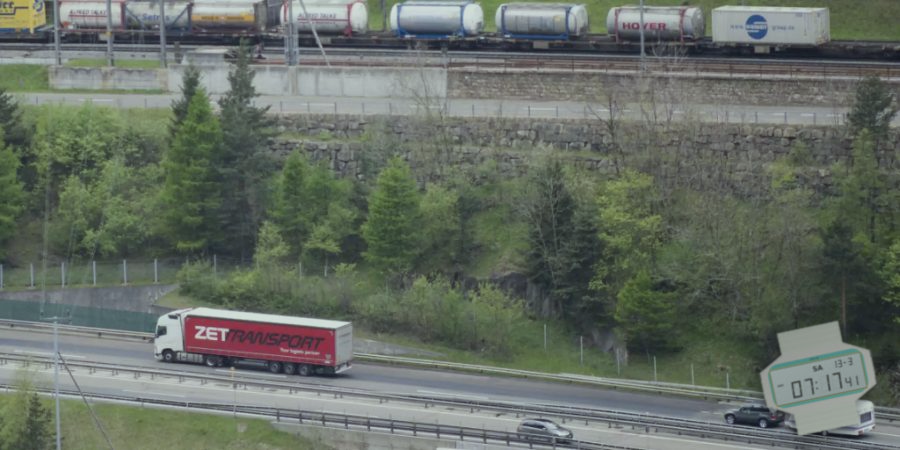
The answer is 7:17:41
